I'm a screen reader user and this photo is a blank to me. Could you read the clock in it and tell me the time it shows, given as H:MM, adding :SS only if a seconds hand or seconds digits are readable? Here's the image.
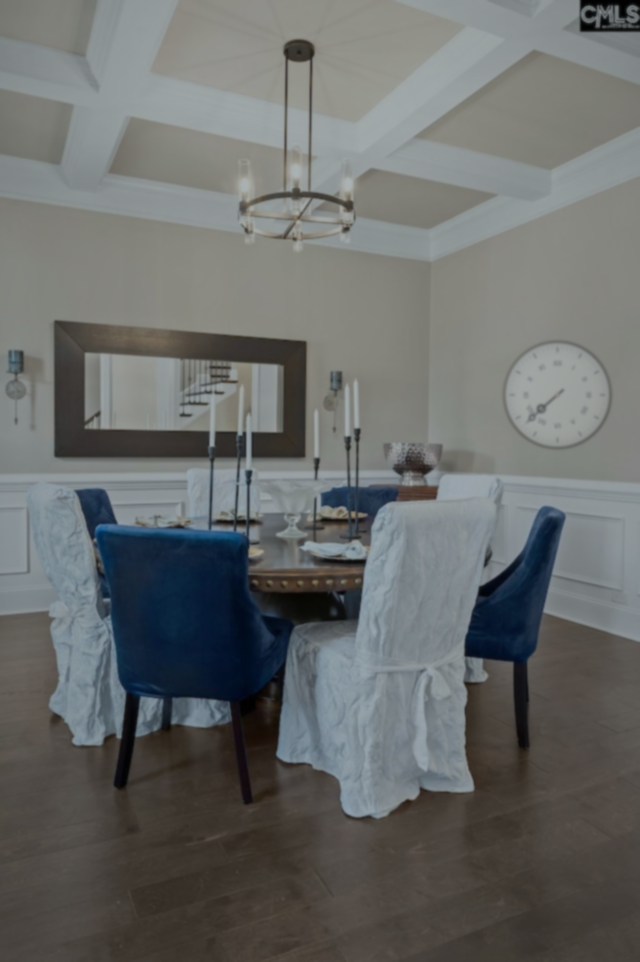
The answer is 7:38
